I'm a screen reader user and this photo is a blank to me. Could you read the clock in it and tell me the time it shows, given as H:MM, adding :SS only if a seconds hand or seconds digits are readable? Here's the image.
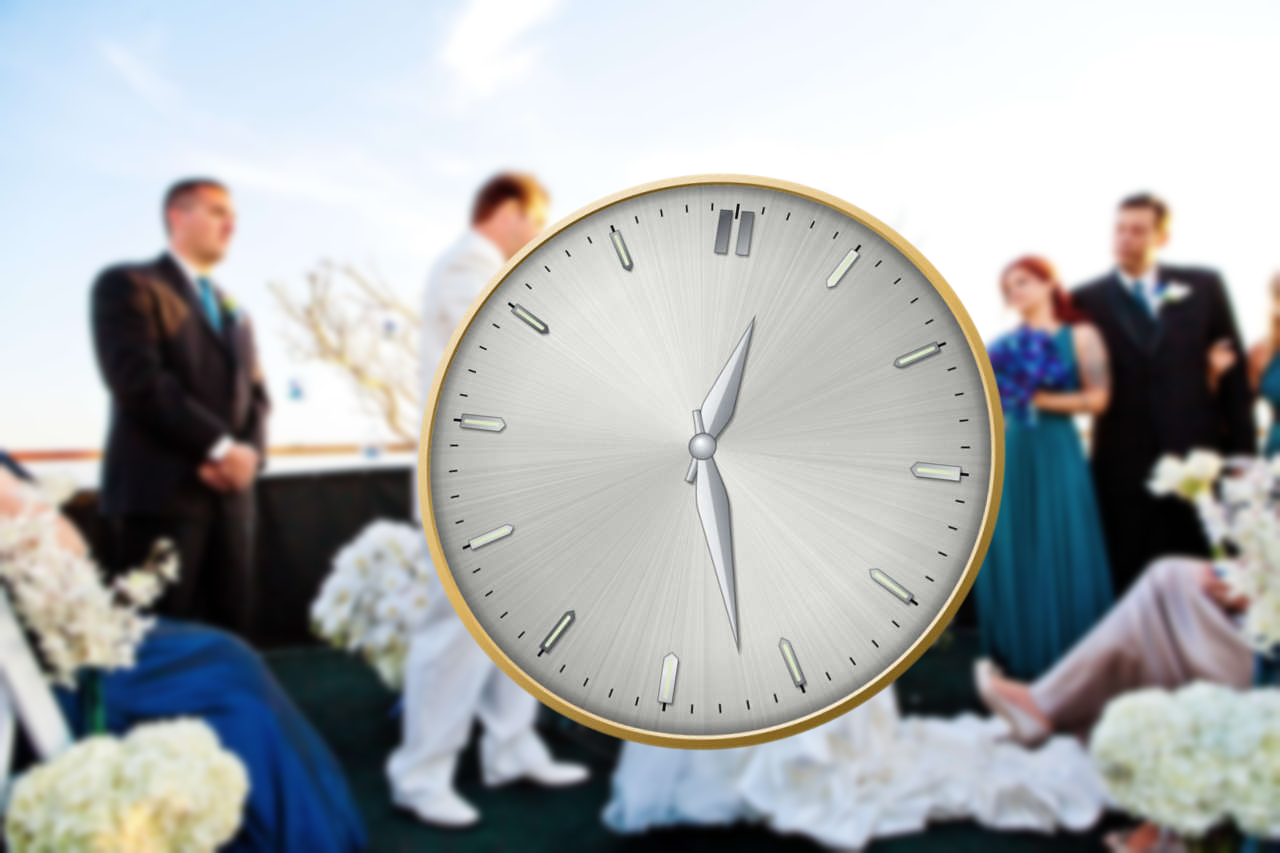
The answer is 12:27
